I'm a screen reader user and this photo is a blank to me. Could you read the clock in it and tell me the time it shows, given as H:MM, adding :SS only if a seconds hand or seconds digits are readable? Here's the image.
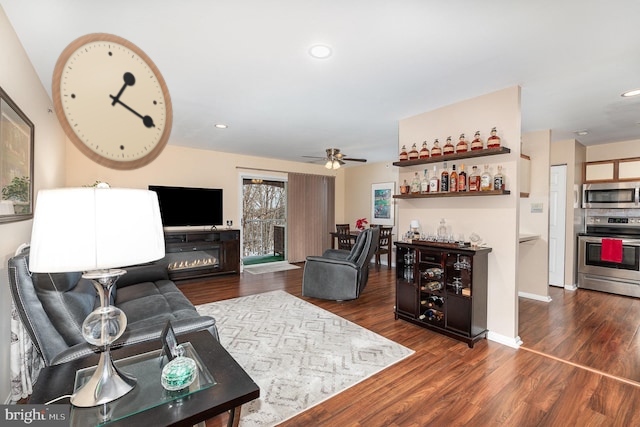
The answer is 1:20
